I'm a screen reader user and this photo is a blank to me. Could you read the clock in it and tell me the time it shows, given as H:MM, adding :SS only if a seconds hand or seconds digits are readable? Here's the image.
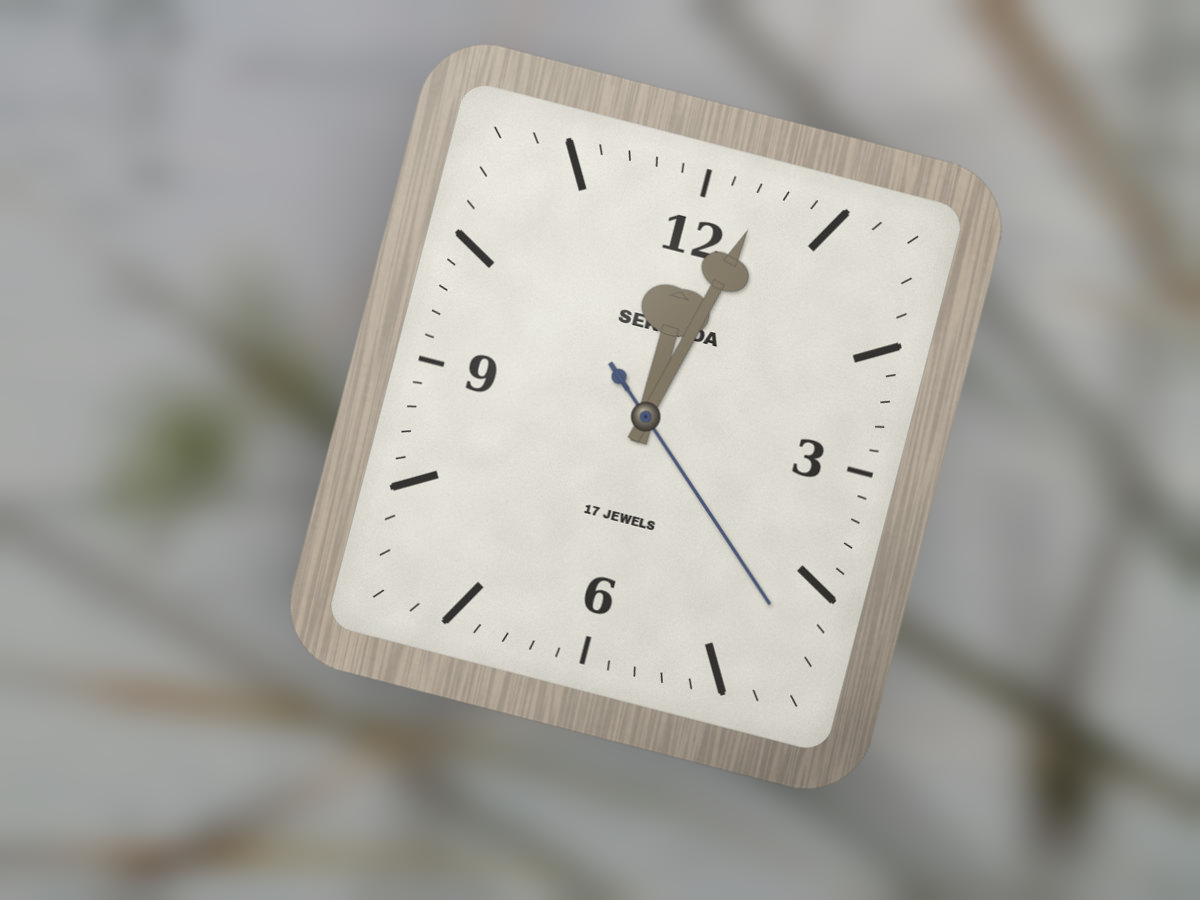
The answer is 12:02:22
